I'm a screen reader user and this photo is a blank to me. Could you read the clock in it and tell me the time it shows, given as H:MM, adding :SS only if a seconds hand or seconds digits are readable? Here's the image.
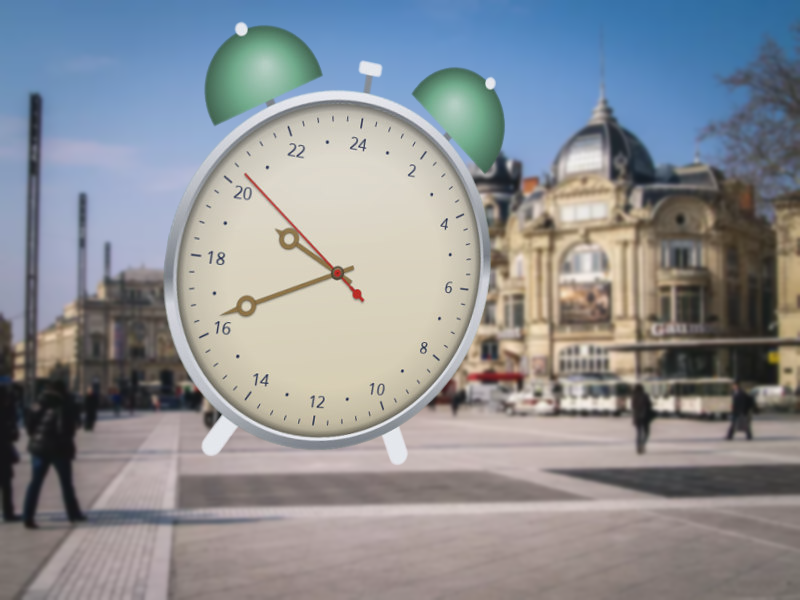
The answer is 19:40:51
